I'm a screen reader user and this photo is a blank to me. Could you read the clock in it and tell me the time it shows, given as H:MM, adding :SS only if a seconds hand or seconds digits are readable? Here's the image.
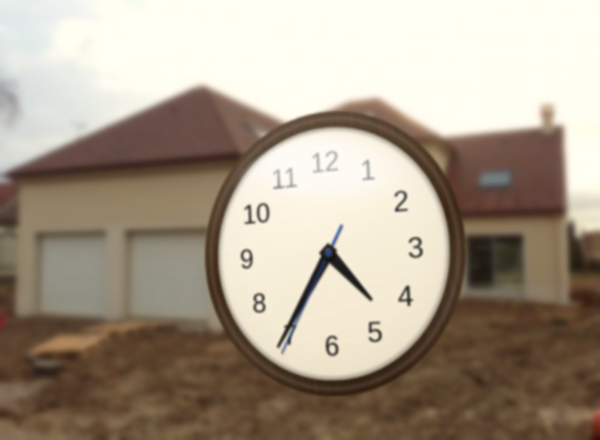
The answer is 4:35:35
